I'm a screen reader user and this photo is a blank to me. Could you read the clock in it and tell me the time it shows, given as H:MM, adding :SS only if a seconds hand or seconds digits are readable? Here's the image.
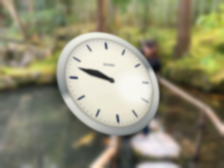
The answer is 9:48
